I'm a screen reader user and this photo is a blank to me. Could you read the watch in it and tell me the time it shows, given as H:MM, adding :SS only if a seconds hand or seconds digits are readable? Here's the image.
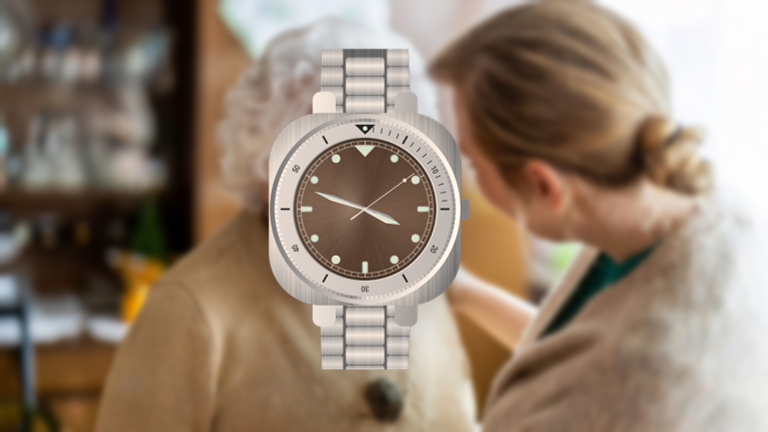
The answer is 3:48:09
